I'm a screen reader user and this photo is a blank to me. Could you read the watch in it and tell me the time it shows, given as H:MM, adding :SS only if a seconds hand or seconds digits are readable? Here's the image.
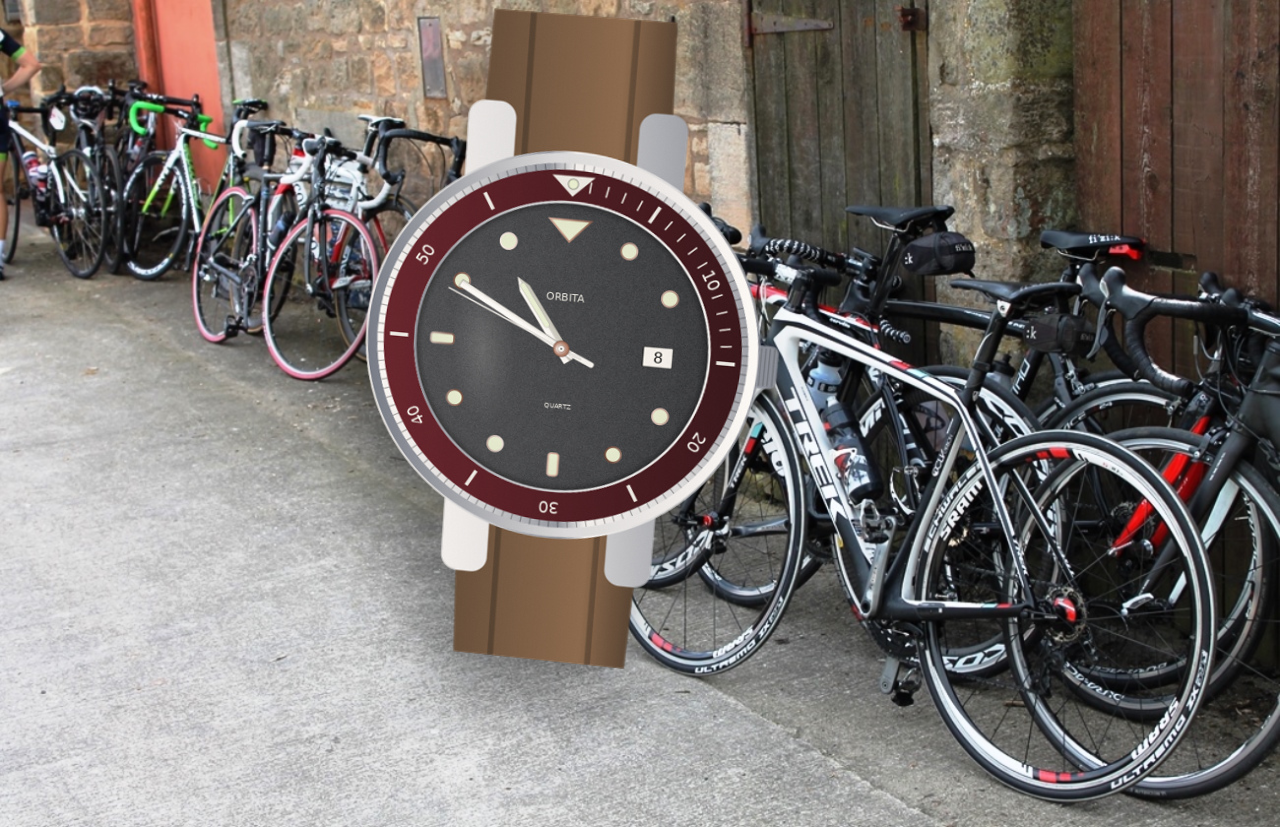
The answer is 10:49:49
